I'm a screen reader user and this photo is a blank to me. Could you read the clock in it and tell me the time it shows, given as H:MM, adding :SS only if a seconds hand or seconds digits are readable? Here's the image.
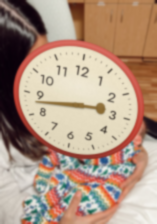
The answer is 2:43
